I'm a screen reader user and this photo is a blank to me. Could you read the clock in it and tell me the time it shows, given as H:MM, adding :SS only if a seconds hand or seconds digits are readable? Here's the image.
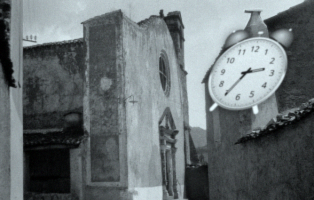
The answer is 2:35
